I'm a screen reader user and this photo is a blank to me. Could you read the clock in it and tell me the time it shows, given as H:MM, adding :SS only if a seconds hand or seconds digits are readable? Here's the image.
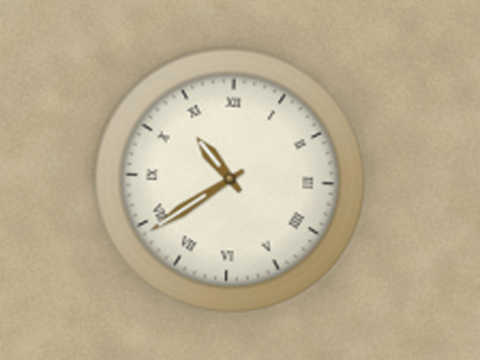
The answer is 10:39
